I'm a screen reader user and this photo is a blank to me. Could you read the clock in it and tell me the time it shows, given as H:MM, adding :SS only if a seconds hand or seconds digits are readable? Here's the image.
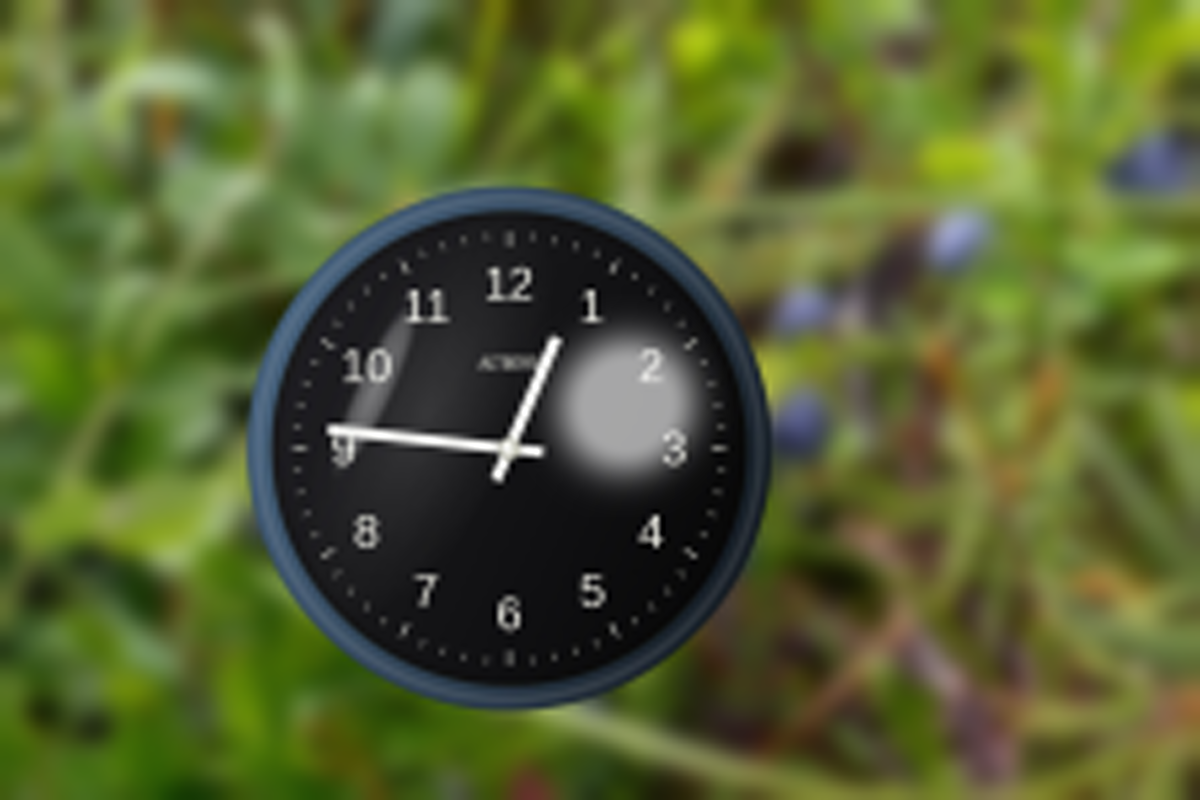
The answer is 12:46
